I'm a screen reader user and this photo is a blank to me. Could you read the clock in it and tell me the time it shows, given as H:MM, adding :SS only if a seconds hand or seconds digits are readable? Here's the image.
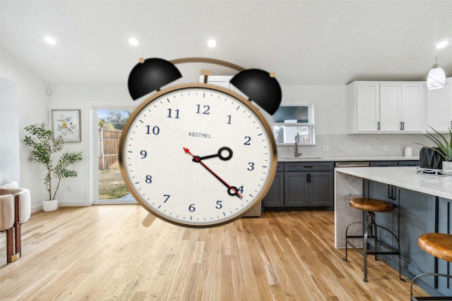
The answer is 2:21:21
